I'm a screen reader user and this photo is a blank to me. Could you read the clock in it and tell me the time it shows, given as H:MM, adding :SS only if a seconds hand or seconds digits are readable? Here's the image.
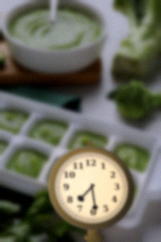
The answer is 7:29
